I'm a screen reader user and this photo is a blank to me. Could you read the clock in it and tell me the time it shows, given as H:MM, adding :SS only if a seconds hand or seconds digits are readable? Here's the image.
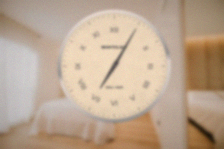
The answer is 7:05
